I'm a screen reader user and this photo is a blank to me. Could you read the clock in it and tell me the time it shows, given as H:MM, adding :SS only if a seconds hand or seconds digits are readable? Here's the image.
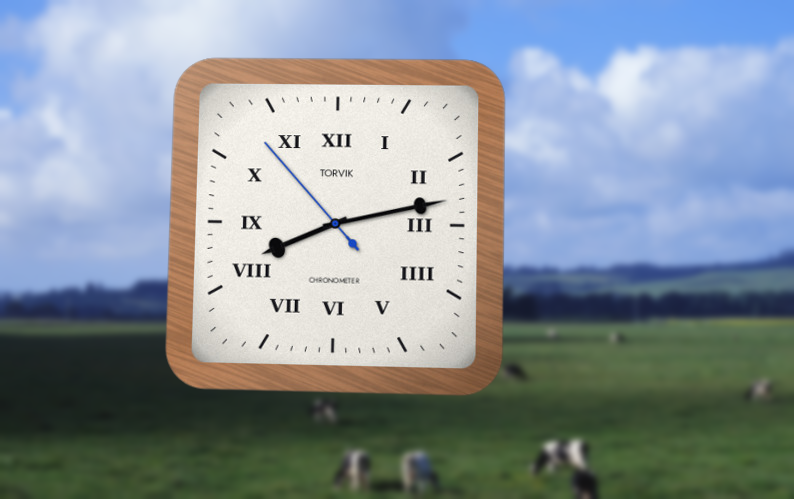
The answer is 8:12:53
